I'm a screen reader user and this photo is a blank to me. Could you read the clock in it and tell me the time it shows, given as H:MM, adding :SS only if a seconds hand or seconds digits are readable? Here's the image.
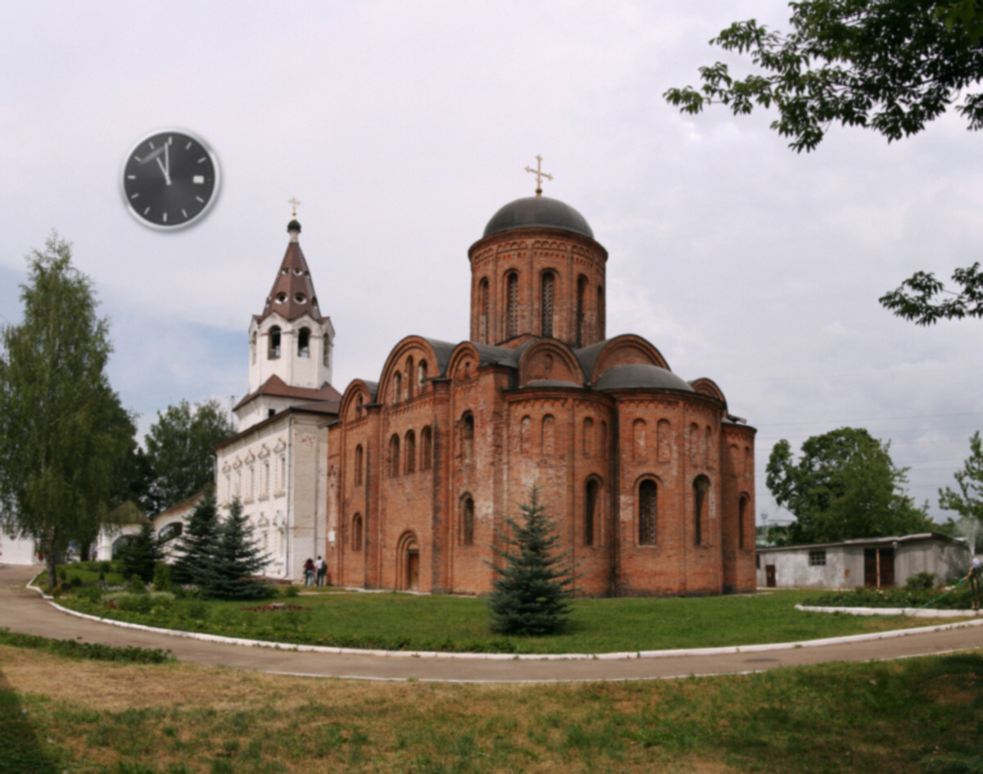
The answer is 10:59
